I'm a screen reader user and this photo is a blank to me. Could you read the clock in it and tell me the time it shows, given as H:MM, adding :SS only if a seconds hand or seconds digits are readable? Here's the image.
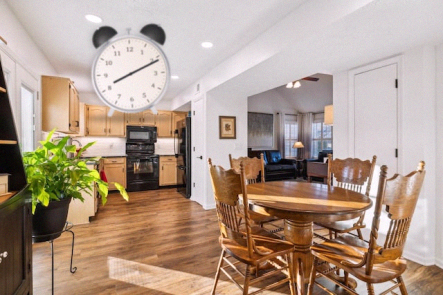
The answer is 8:11
